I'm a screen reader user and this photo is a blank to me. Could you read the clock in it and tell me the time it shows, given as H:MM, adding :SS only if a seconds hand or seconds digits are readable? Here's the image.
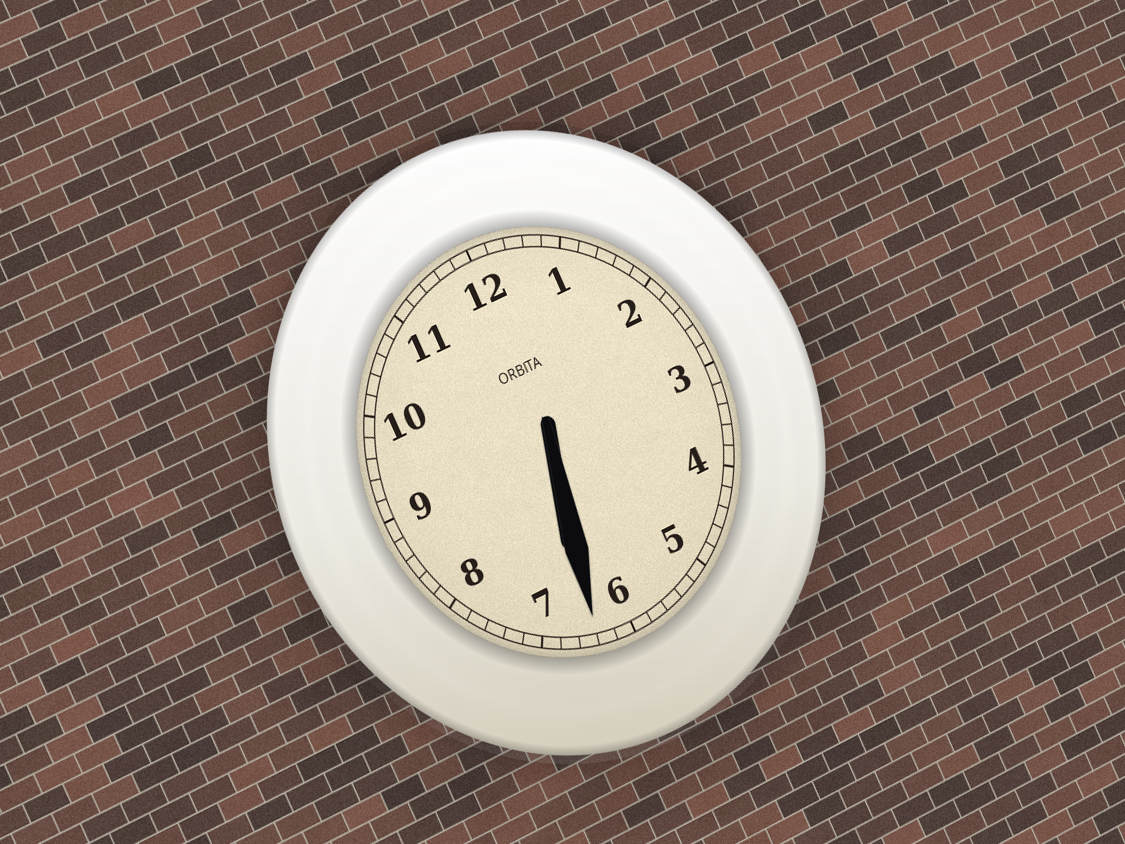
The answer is 6:32
